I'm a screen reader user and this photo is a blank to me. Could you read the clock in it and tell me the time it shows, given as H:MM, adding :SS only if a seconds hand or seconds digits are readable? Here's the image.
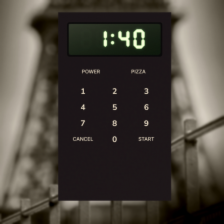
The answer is 1:40
